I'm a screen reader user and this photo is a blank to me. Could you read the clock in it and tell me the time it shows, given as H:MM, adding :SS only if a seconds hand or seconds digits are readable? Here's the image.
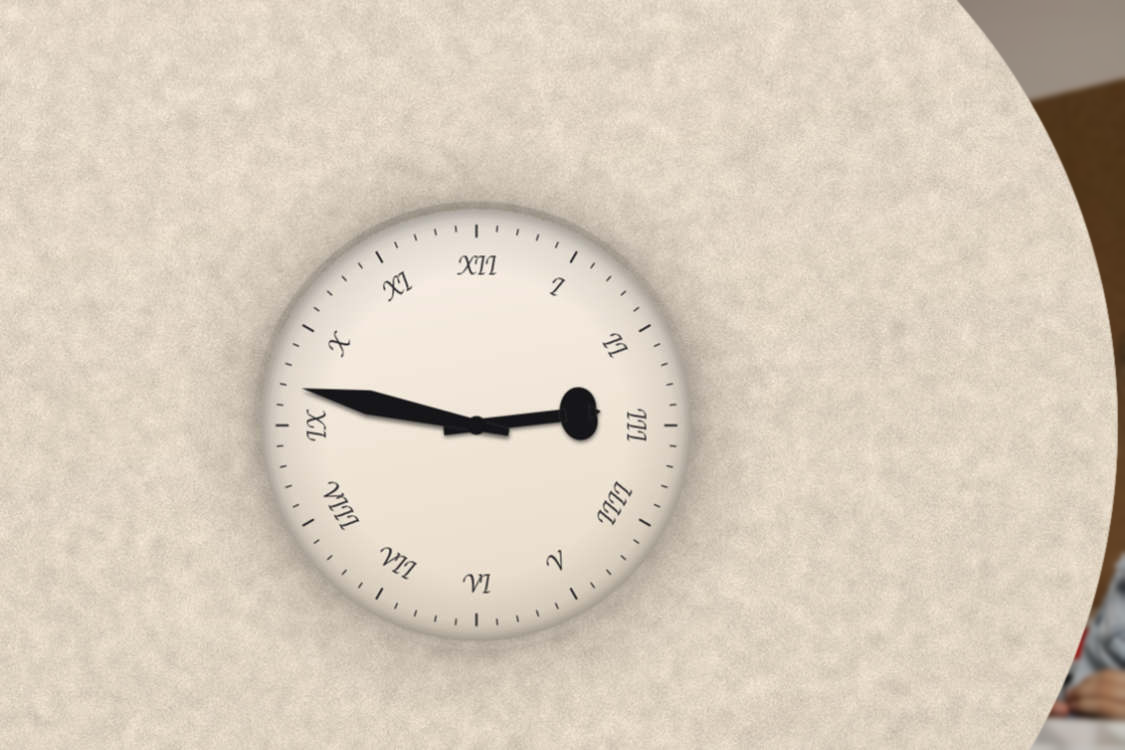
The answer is 2:47
